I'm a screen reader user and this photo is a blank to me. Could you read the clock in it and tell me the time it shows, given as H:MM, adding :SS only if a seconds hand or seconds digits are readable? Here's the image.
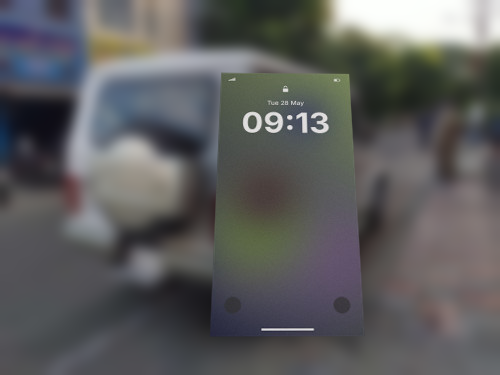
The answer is 9:13
